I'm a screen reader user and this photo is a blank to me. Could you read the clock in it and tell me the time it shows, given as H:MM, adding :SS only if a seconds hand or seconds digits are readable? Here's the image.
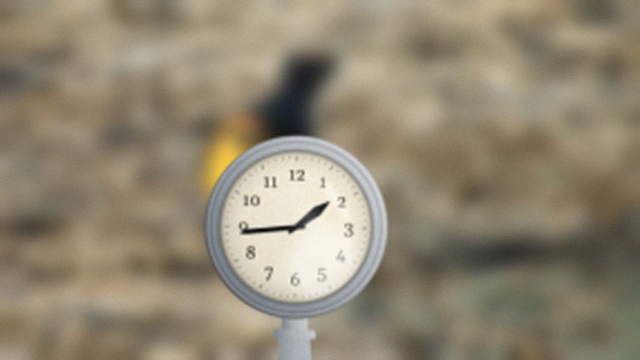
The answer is 1:44
